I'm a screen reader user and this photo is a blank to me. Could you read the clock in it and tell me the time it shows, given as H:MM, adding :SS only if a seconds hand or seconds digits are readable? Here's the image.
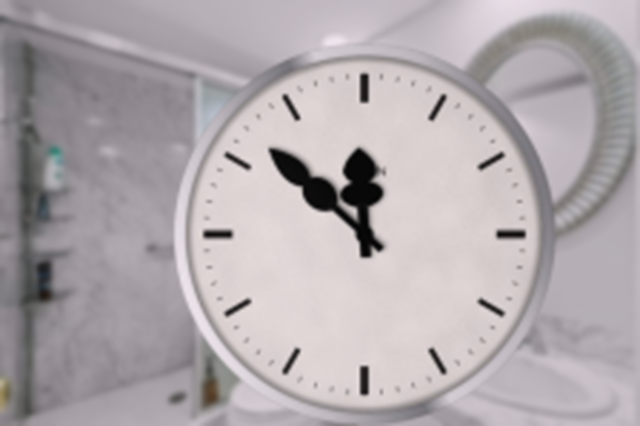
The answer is 11:52
